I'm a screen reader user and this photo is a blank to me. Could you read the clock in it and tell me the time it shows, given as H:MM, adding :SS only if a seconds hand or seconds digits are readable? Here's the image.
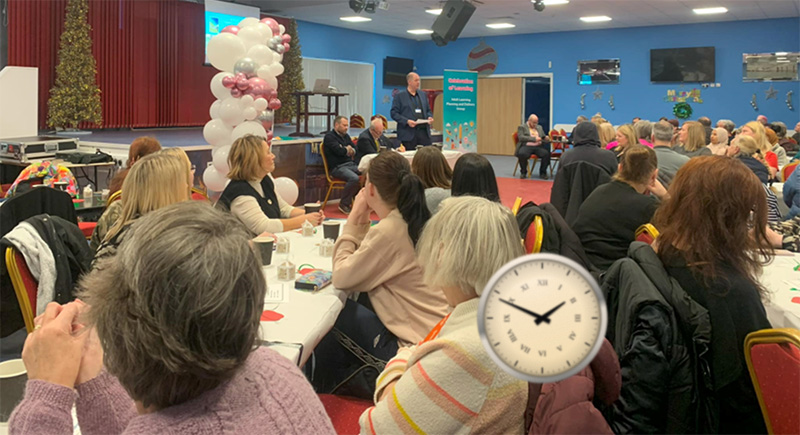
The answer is 1:49
